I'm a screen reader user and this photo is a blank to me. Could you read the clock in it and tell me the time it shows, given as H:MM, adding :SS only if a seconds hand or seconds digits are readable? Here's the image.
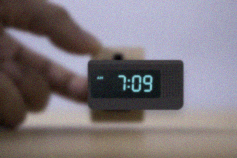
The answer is 7:09
